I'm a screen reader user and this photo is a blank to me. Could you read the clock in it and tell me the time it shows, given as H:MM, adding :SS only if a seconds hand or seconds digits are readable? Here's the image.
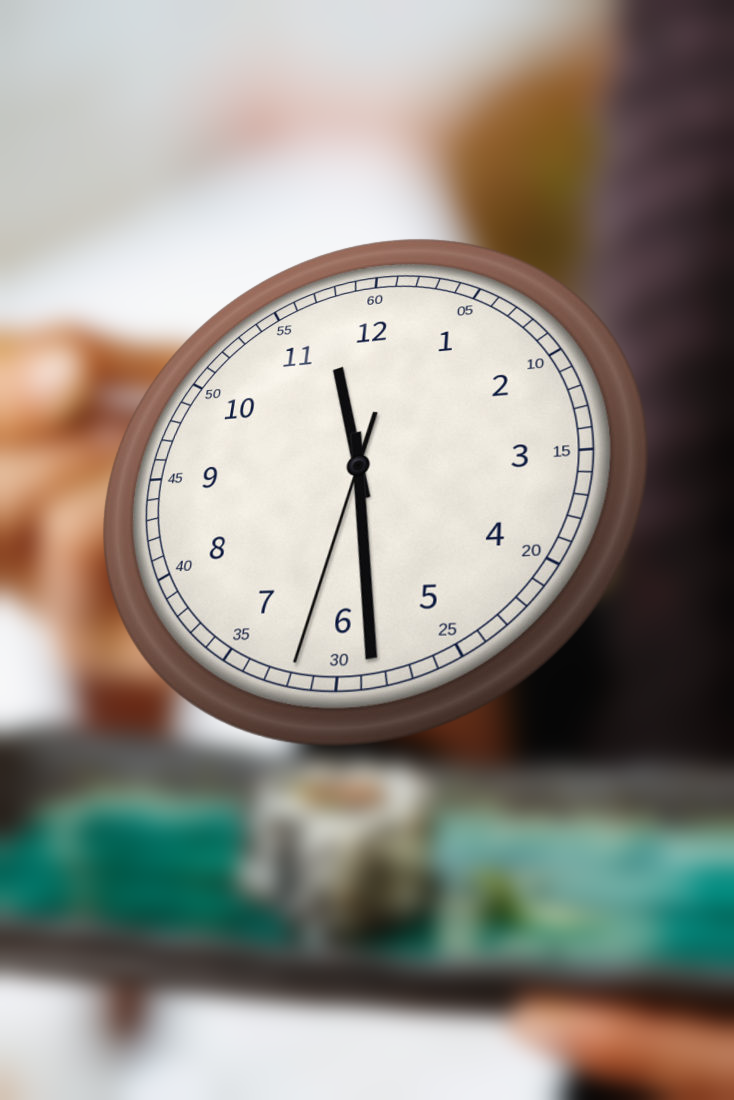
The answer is 11:28:32
